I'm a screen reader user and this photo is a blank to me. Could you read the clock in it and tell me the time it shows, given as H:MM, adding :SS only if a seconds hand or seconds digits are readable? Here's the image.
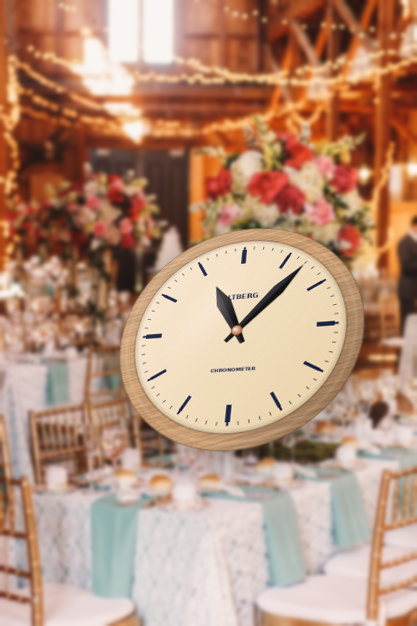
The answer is 11:07
